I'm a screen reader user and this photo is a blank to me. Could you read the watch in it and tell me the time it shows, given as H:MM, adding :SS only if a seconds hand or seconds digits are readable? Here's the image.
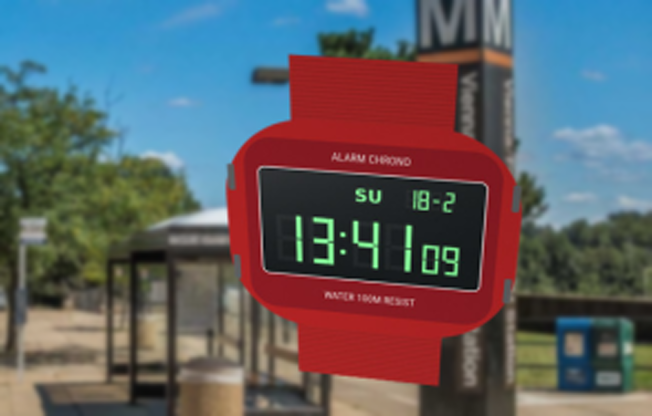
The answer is 13:41:09
